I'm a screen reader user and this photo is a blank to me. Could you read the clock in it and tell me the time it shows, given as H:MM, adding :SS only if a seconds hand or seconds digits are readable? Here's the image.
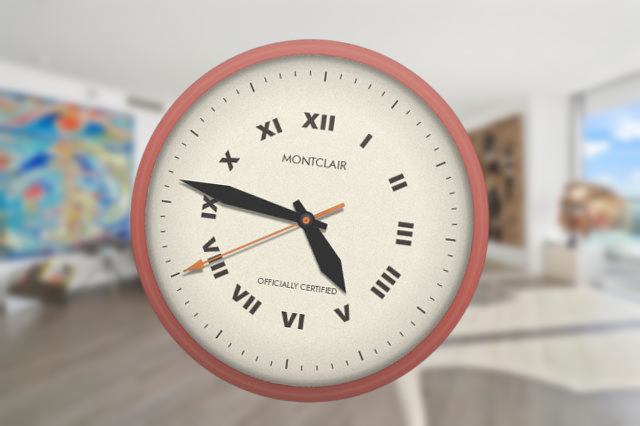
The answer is 4:46:40
